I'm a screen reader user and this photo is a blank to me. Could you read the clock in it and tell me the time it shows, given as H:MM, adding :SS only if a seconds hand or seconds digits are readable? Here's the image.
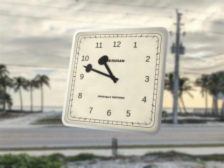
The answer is 10:48
